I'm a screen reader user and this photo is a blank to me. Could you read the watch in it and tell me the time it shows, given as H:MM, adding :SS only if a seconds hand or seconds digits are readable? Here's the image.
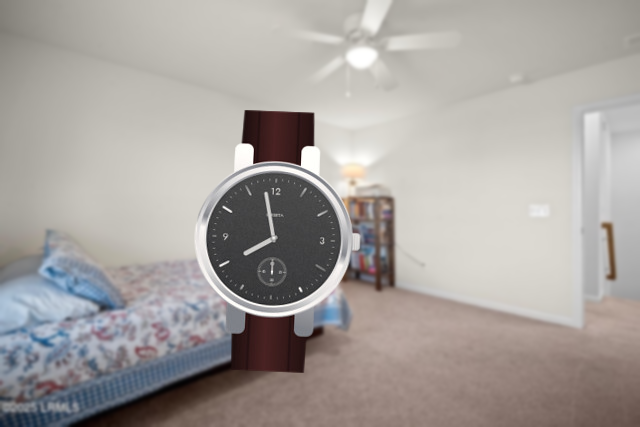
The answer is 7:58
